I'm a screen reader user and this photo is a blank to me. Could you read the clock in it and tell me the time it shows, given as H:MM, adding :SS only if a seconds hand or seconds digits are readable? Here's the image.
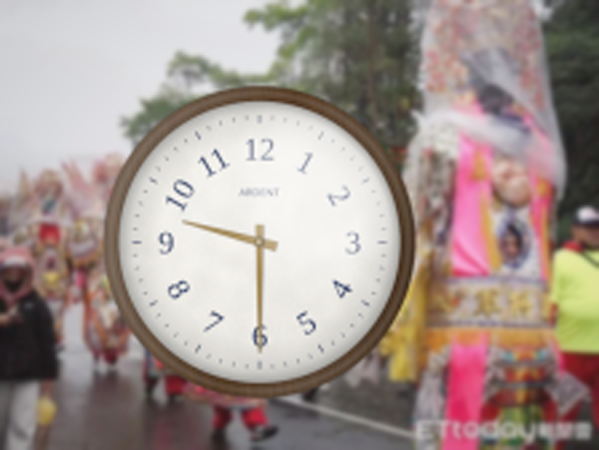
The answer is 9:30
